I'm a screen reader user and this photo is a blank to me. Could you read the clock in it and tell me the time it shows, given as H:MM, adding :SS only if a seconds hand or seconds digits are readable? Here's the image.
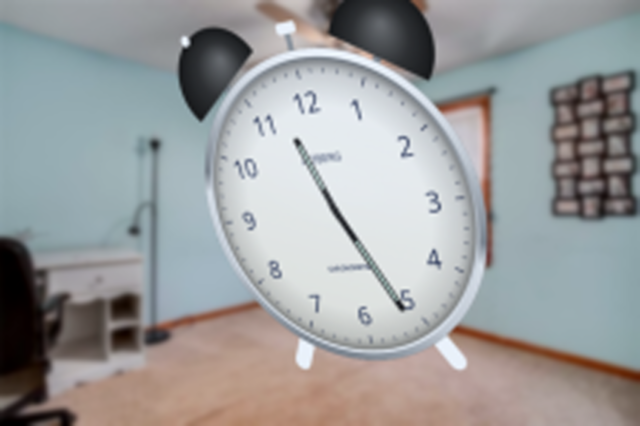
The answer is 11:26
